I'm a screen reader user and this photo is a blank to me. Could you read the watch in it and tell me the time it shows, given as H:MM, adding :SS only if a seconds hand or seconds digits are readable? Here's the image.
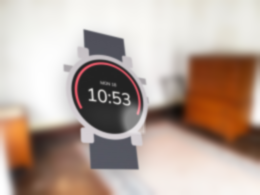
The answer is 10:53
